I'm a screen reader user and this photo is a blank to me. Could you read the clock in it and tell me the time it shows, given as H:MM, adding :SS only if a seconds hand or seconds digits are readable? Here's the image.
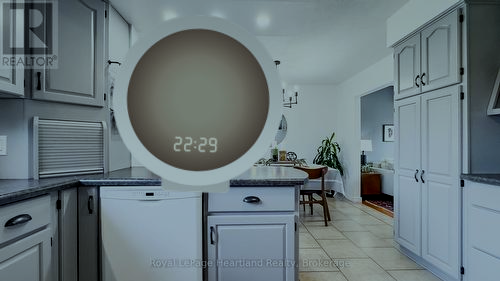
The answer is 22:29
